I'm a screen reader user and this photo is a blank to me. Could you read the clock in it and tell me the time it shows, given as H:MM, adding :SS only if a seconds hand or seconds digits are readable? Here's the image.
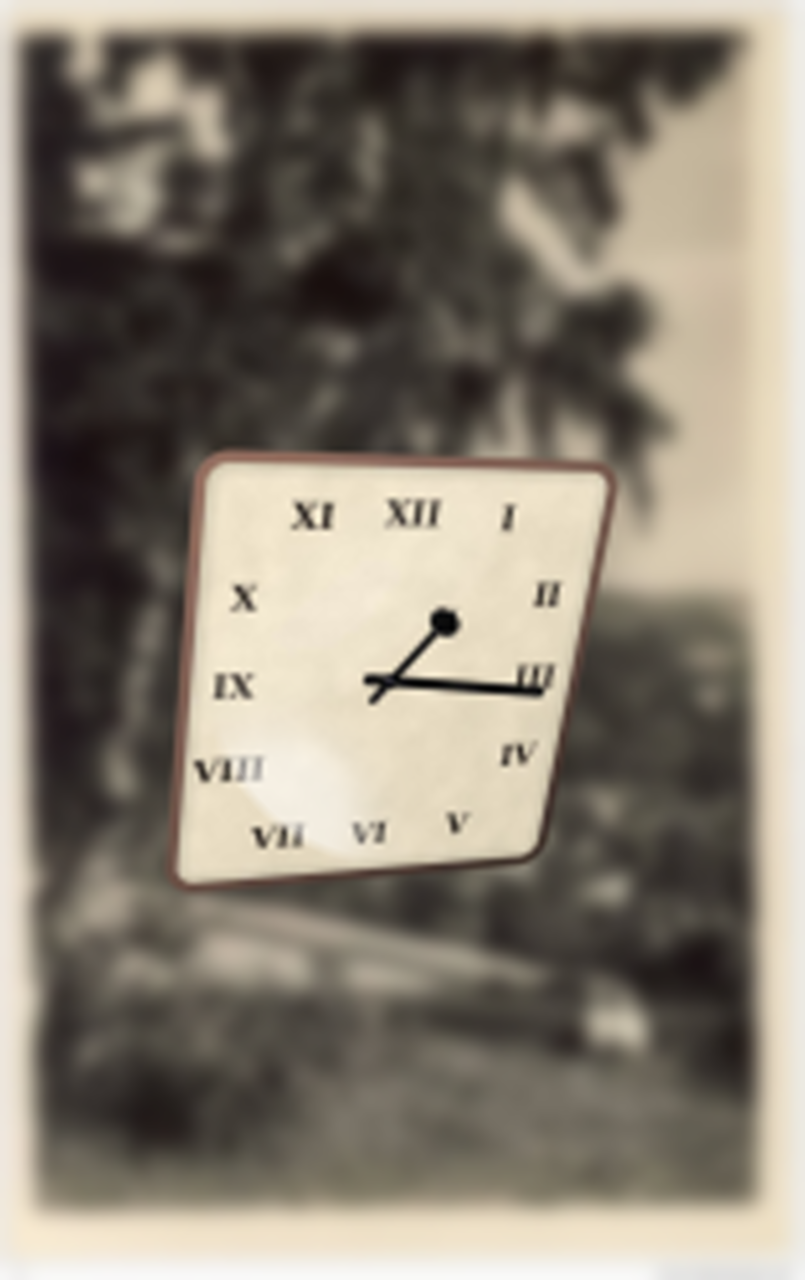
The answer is 1:16
